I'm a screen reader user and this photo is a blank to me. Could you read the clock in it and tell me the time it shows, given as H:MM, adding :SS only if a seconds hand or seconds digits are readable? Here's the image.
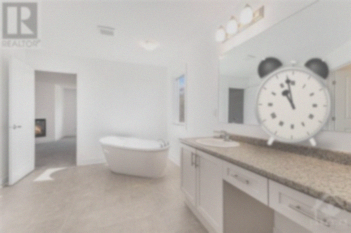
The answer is 10:58
